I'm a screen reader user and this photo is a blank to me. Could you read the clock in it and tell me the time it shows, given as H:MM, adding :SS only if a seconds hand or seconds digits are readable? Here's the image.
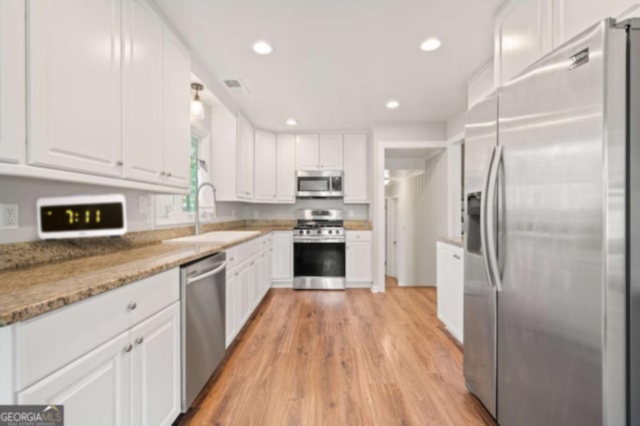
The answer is 7:11
